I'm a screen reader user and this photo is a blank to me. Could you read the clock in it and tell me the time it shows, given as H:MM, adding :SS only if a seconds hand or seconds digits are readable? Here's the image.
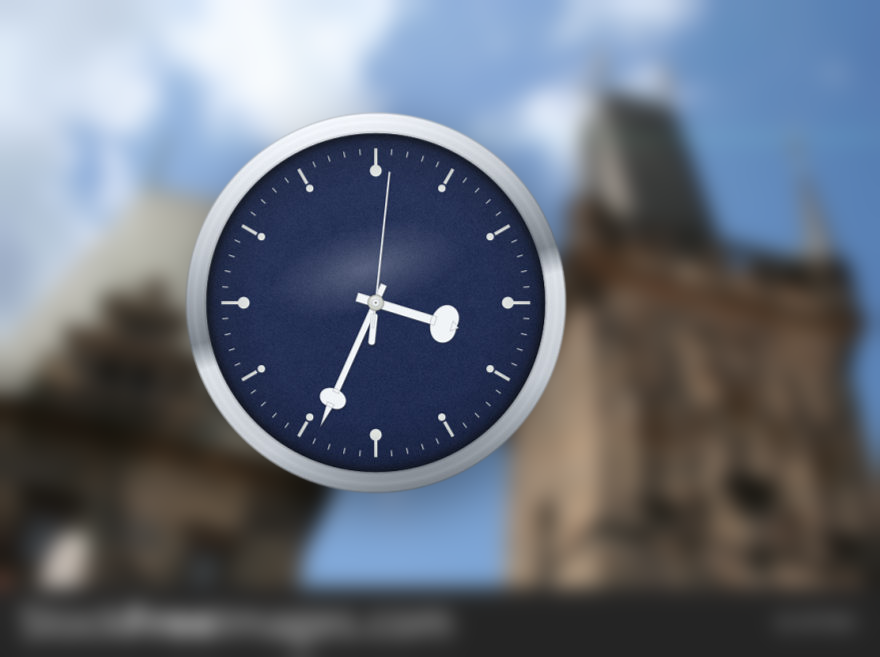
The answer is 3:34:01
